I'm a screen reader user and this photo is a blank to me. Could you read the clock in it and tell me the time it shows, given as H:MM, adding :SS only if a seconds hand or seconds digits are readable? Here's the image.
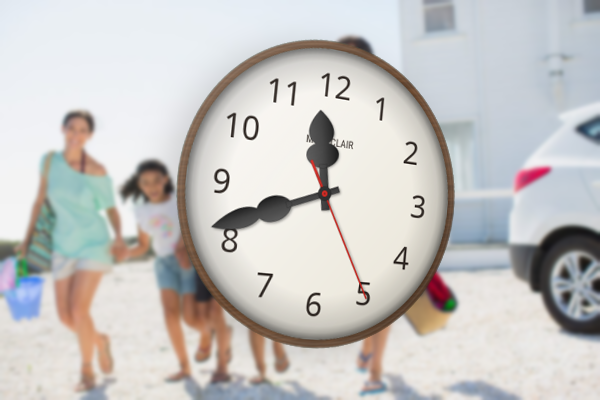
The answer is 11:41:25
